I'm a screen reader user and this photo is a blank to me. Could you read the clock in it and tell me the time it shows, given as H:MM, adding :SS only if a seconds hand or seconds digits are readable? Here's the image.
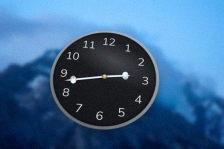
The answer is 2:43
